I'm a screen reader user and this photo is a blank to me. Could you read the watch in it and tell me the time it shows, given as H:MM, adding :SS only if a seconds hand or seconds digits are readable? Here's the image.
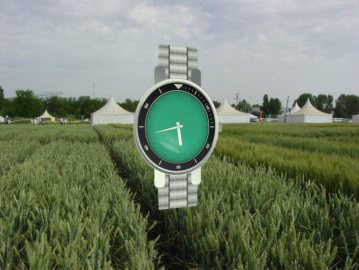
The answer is 5:43
